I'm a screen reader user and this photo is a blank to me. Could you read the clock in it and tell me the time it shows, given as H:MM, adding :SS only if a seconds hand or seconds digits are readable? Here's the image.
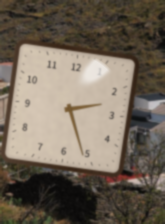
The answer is 2:26
